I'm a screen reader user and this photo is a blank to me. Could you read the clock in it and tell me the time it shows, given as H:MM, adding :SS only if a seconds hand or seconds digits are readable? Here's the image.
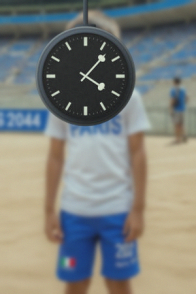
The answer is 4:07
